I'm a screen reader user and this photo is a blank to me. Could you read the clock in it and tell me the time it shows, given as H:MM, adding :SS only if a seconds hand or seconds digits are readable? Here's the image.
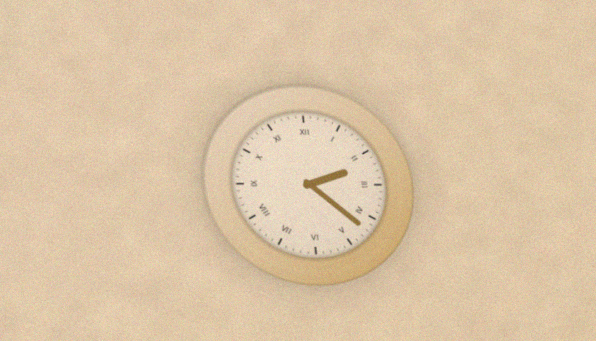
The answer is 2:22
